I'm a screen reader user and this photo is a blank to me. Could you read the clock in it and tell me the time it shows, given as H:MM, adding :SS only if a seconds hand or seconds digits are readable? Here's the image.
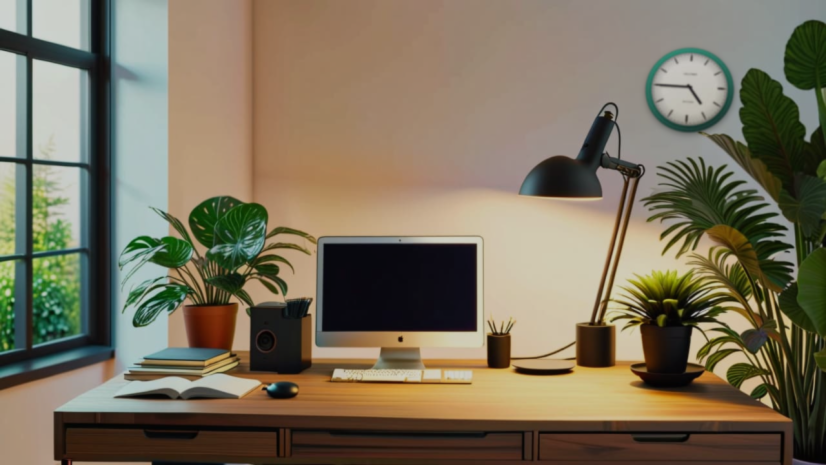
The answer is 4:45
